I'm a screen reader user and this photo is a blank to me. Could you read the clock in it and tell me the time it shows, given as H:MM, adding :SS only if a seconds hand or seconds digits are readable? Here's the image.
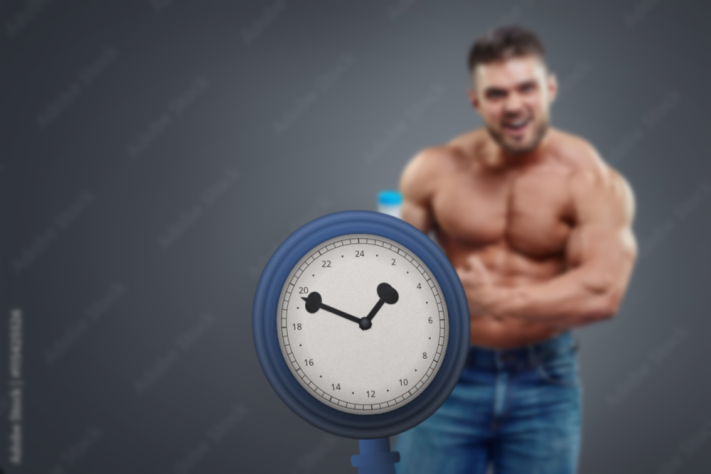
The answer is 2:49
